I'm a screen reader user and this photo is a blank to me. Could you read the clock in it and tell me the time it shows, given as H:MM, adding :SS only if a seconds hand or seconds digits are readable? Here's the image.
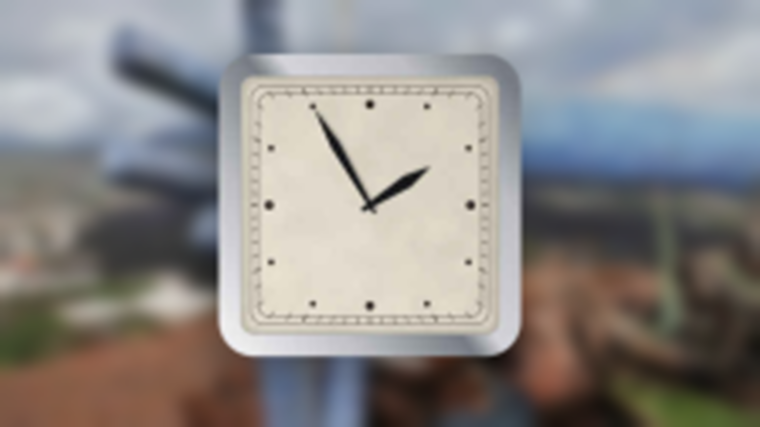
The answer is 1:55
